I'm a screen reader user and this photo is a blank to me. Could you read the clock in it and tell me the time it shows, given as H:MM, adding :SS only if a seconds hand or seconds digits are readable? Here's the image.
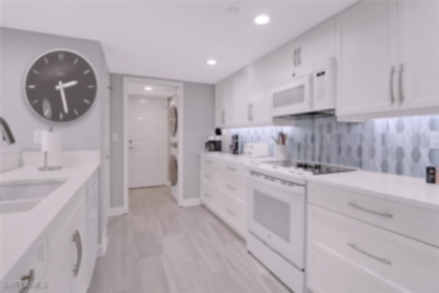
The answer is 2:28
